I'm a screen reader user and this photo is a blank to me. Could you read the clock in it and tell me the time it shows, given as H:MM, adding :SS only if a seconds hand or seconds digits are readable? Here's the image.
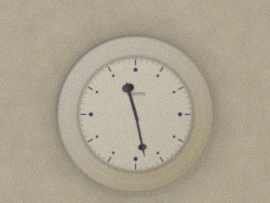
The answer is 11:28
